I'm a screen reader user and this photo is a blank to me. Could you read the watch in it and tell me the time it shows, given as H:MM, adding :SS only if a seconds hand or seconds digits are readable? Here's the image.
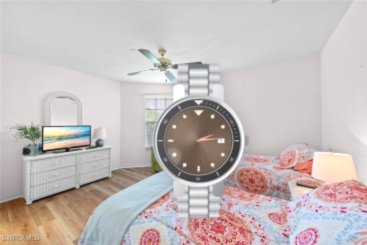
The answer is 2:14
